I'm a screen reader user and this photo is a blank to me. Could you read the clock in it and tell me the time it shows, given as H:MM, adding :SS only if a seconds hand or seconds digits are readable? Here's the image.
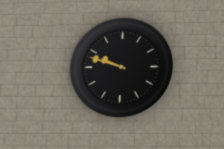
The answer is 9:48
